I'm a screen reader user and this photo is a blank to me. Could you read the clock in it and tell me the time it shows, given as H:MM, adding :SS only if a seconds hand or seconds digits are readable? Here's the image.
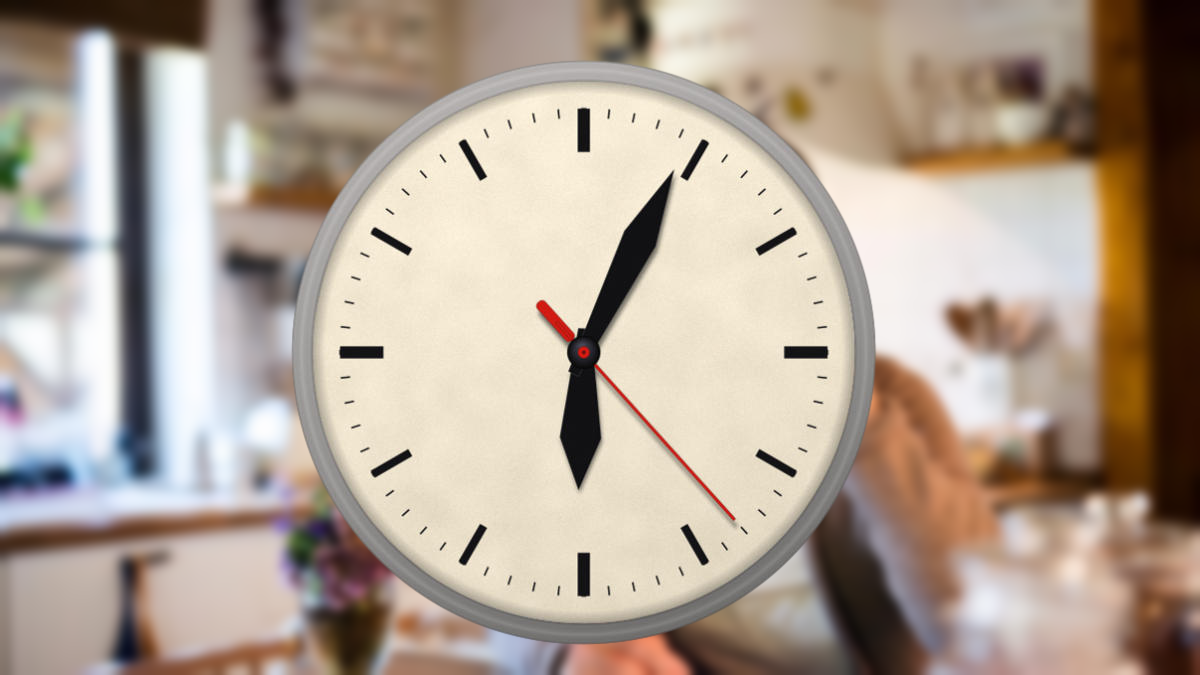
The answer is 6:04:23
